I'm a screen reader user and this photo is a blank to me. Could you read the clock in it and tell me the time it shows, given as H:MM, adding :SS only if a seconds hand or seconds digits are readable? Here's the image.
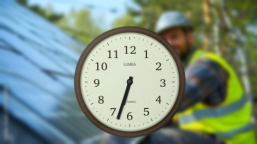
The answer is 6:33
